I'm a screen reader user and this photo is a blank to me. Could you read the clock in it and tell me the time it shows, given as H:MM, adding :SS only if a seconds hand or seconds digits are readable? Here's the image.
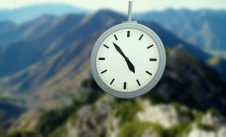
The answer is 4:53
